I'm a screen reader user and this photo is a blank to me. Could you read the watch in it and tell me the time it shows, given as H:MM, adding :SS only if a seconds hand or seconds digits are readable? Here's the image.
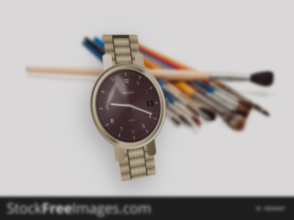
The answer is 9:19
